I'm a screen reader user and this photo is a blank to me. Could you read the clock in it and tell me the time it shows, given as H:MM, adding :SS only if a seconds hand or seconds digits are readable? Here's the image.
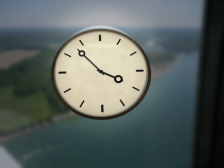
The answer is 3:53
